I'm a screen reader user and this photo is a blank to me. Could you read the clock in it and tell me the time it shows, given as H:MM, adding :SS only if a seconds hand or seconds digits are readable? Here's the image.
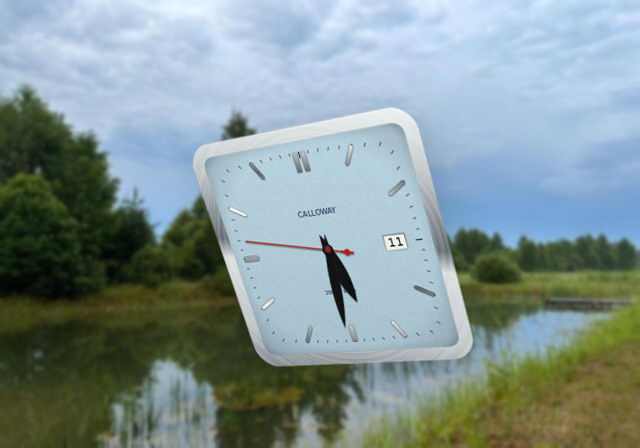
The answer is 5:30:47
